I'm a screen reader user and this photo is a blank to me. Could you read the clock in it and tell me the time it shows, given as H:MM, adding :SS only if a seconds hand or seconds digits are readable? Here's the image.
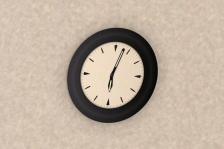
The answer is 6:03
